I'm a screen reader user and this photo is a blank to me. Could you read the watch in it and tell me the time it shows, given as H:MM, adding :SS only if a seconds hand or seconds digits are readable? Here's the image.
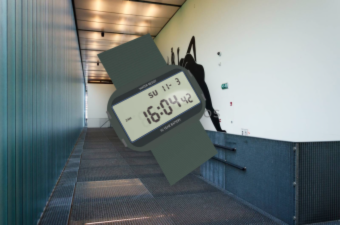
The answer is 16:04:42
